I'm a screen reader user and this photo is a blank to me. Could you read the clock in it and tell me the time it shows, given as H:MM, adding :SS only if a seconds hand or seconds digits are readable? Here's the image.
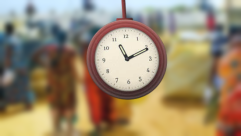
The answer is 11:11
